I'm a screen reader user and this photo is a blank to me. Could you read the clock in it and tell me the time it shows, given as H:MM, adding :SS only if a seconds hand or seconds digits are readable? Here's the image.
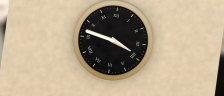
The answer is 3:47
